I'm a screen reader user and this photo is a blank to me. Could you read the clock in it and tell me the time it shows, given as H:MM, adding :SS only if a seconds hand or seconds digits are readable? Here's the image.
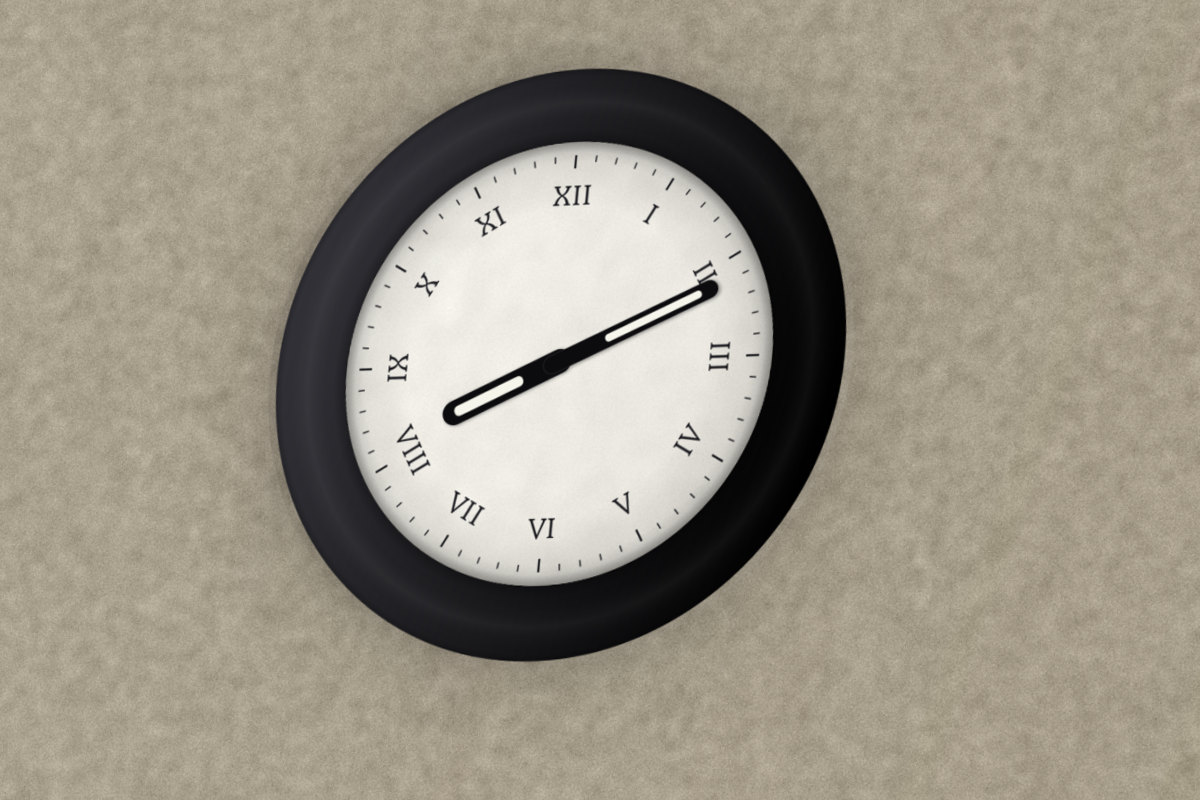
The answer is 8:11
